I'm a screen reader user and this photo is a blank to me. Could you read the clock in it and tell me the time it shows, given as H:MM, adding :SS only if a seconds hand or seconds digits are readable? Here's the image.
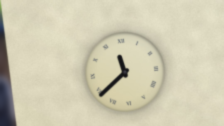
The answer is 11:39
